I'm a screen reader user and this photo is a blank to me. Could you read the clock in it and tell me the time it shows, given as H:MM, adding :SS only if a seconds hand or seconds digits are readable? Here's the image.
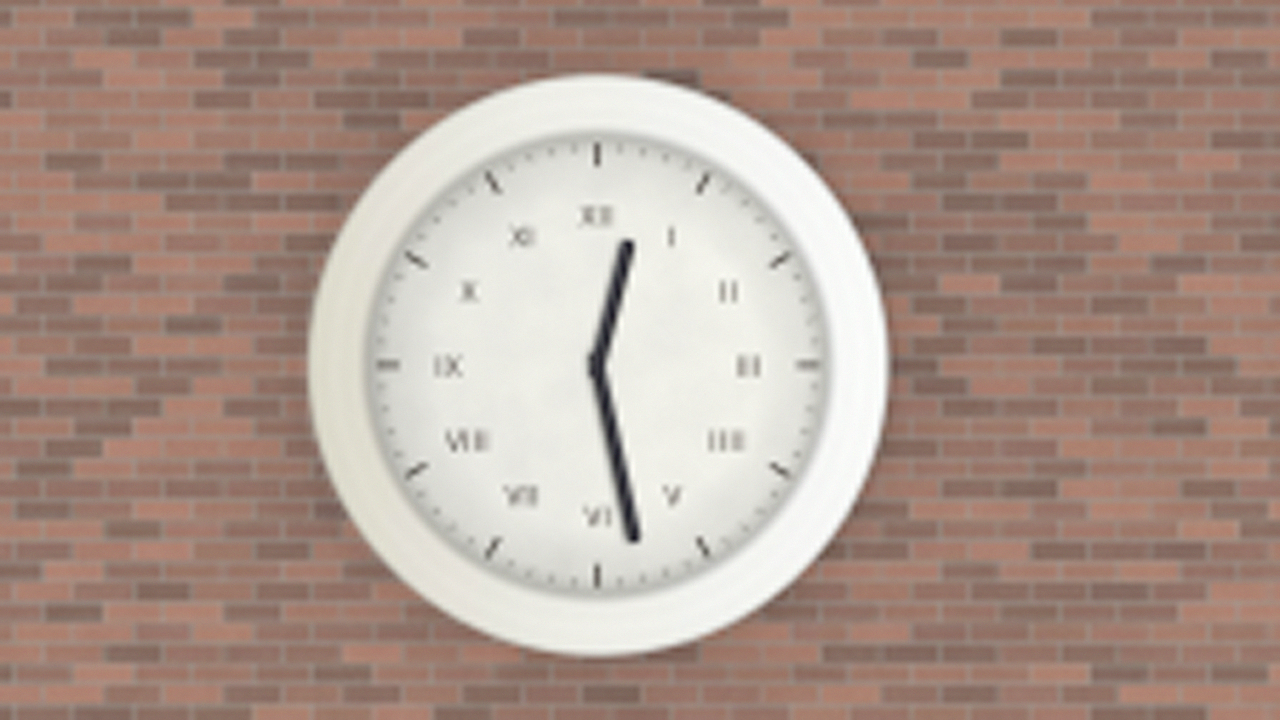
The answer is 12:28
